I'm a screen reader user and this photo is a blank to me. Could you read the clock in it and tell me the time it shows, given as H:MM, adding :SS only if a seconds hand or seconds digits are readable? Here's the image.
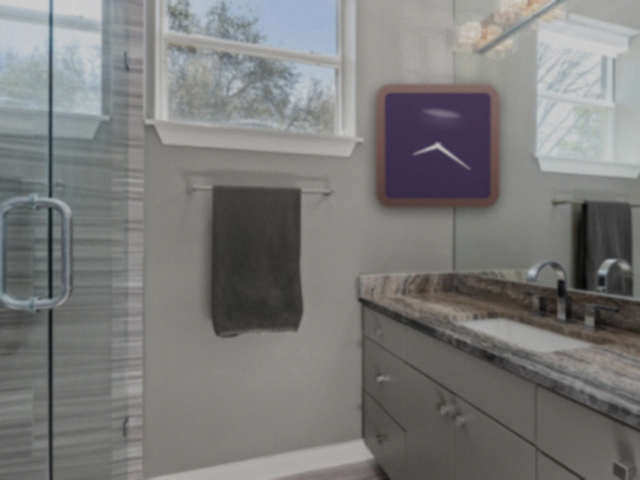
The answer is 8:21
